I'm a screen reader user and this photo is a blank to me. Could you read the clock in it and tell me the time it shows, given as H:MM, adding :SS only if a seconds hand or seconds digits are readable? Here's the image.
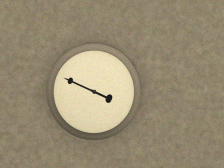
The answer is 3:49
